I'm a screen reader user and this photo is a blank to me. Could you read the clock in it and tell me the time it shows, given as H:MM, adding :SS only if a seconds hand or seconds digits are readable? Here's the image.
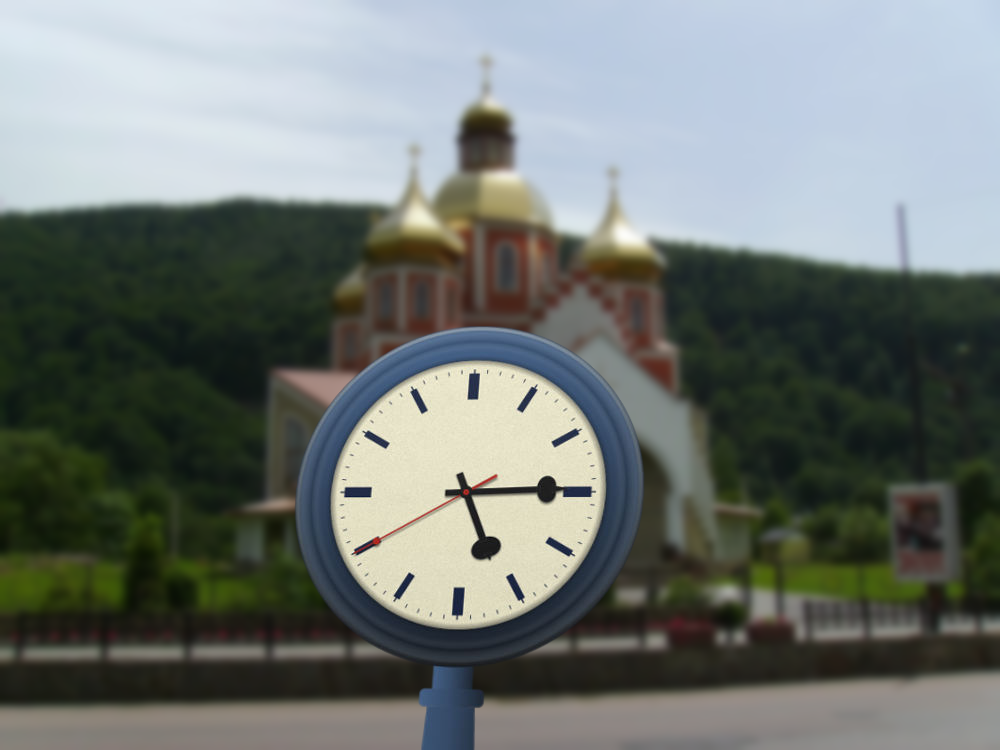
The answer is 5:14:40
